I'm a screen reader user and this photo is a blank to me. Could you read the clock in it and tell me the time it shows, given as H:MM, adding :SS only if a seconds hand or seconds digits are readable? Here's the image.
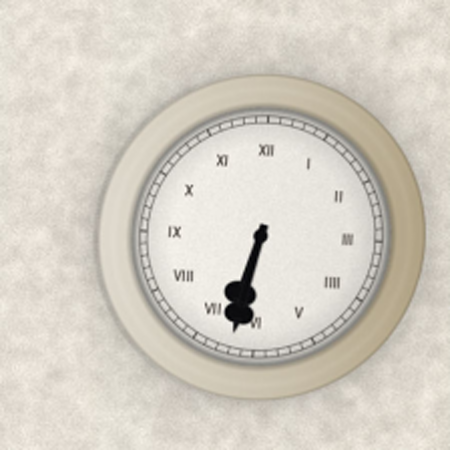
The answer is 6:32
